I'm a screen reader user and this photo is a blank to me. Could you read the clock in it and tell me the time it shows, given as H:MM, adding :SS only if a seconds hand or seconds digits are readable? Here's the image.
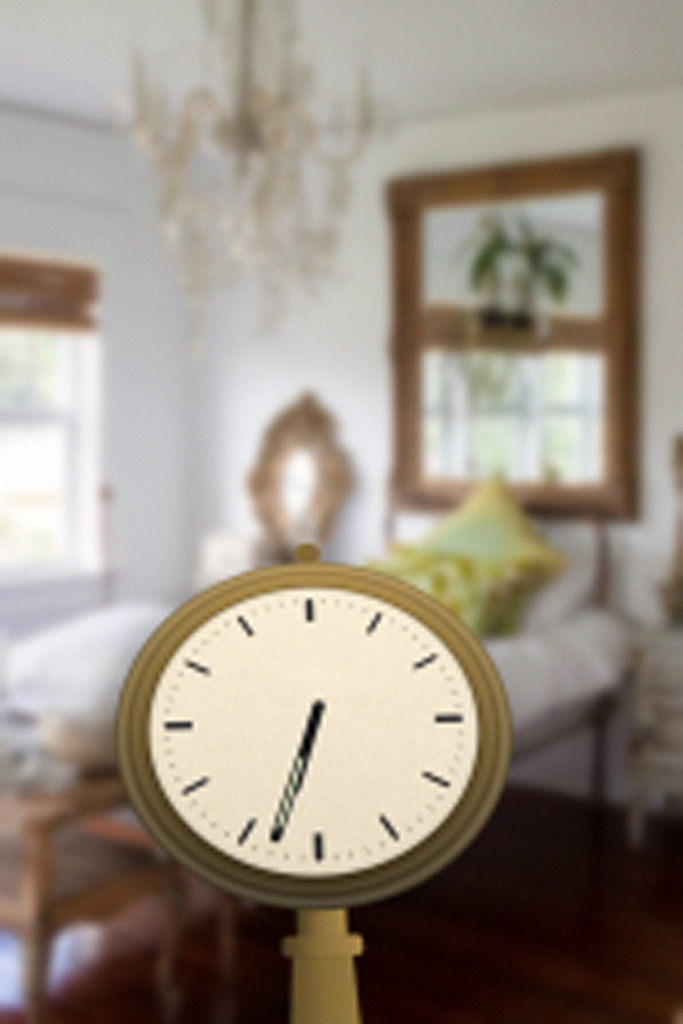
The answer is 6:33
